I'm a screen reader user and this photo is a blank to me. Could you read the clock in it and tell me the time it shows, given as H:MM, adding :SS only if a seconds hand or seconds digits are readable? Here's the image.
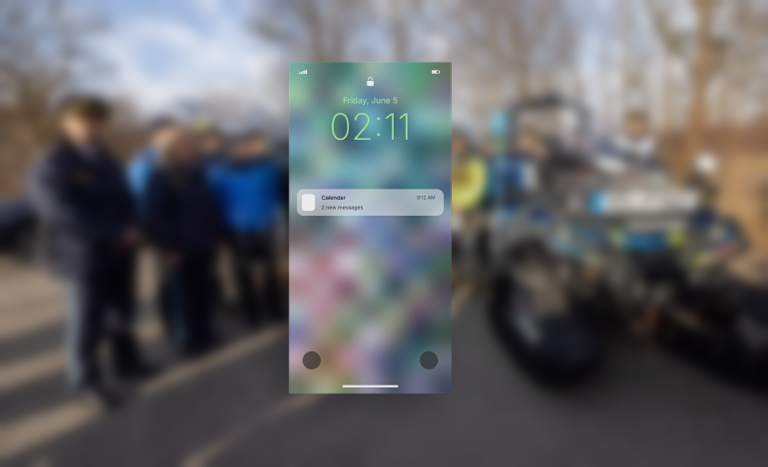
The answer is 2:11
